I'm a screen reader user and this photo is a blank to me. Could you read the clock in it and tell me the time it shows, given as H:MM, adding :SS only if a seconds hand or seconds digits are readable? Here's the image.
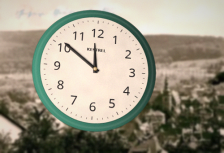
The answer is 11:51
